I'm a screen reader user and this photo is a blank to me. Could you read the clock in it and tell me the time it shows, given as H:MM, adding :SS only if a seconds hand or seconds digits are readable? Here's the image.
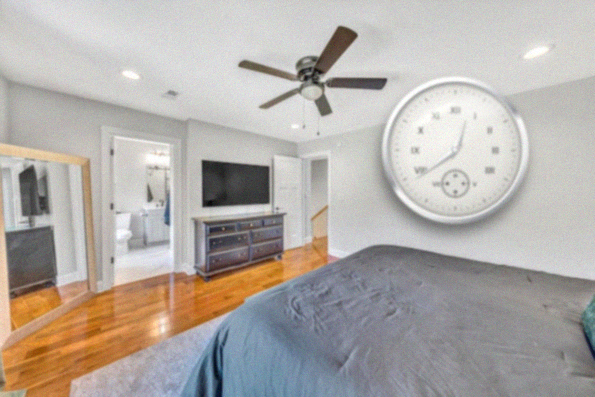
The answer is 12:39
